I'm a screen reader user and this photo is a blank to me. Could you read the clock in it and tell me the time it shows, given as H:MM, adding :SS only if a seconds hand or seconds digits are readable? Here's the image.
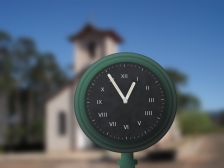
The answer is 12:55
